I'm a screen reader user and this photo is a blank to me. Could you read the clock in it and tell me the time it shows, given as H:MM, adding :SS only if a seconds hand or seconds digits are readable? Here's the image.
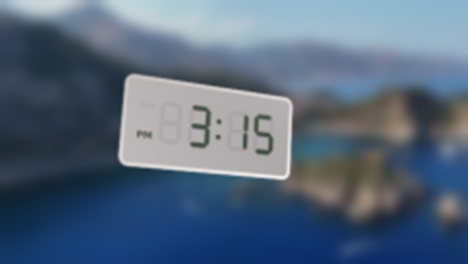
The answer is 3:15
